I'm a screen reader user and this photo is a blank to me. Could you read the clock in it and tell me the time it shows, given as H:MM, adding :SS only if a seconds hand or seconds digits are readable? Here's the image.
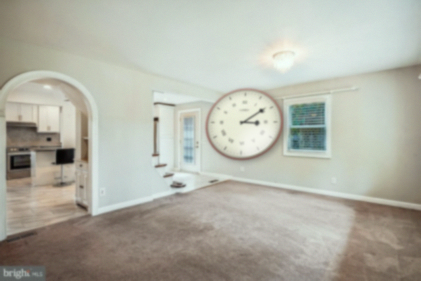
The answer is 3:09
